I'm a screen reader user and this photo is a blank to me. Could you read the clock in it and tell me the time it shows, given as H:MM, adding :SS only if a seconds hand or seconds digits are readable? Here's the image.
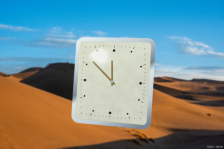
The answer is 11:52
